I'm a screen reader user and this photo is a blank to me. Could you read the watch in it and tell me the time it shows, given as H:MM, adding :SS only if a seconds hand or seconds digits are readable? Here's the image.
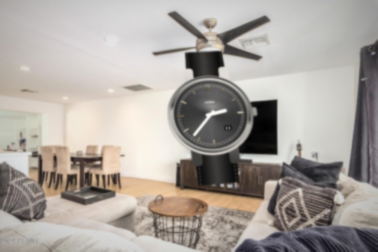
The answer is 2:37
